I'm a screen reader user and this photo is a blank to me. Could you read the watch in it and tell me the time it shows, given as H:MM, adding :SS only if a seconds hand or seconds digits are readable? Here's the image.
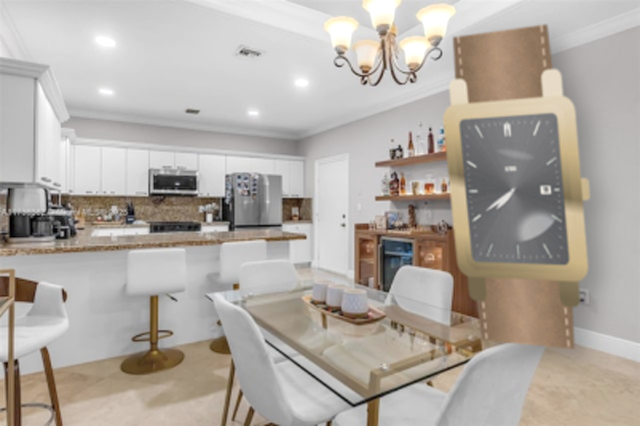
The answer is 7:40
